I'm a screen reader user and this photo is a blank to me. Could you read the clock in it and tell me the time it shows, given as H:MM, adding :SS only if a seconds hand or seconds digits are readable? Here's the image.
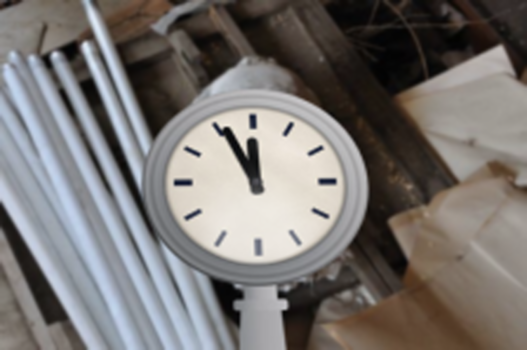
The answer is 11:56
